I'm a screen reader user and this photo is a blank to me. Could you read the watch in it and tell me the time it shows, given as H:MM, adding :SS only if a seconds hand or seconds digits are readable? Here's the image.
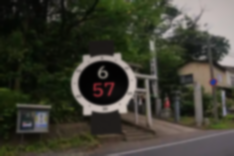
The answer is 6:57
